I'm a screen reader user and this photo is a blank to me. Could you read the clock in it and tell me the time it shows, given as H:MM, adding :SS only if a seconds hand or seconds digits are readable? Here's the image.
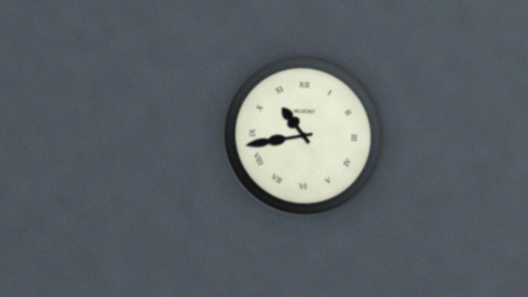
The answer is 10:43
